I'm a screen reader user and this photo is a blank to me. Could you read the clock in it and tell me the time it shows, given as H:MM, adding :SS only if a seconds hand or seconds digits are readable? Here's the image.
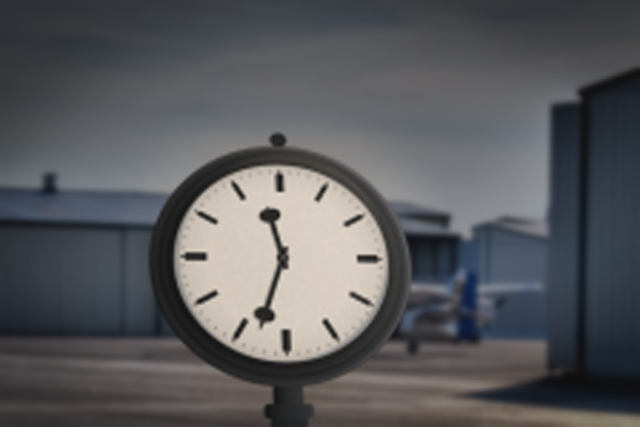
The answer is 11:33
